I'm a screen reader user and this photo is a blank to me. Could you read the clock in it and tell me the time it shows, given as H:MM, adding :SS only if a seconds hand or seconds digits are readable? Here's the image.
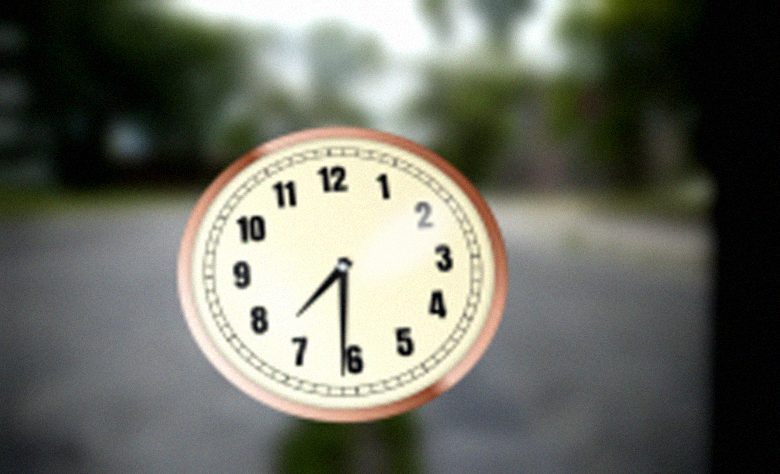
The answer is 7:31
